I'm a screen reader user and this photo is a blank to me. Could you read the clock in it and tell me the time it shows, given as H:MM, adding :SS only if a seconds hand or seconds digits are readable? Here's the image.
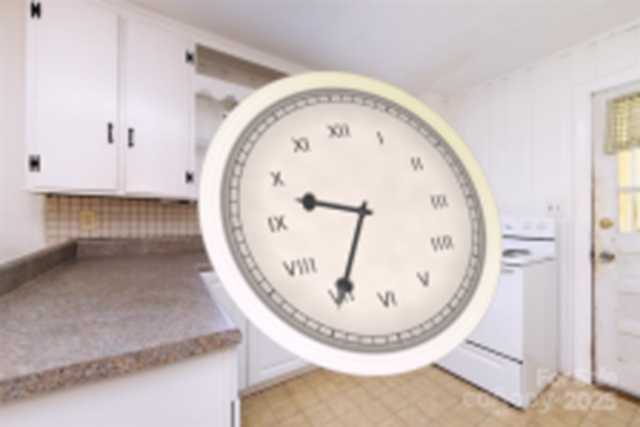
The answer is 9:35
